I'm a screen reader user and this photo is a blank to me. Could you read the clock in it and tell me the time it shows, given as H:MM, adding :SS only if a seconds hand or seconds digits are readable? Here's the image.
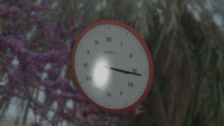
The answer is 3:16
